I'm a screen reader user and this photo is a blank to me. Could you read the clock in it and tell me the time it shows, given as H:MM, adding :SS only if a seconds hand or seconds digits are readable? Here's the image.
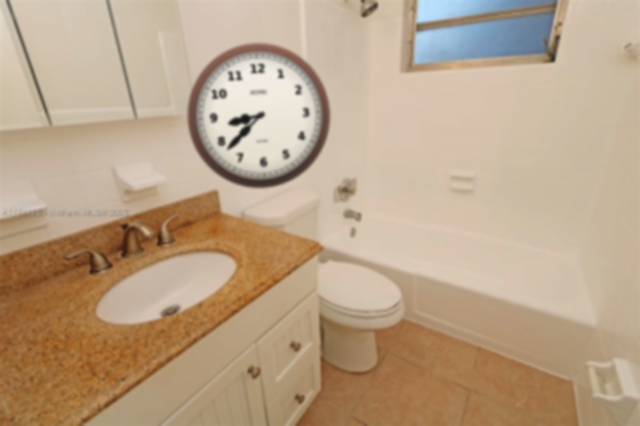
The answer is 8:38
